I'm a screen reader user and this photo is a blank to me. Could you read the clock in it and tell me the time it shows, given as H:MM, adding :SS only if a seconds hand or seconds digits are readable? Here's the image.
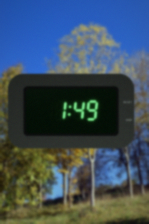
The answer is 1:49
